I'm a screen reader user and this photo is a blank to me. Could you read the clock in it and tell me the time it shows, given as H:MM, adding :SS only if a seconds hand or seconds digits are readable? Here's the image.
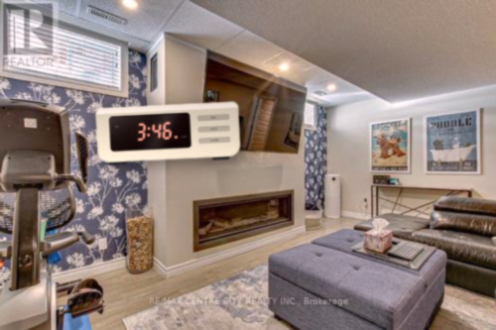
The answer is 3:46
